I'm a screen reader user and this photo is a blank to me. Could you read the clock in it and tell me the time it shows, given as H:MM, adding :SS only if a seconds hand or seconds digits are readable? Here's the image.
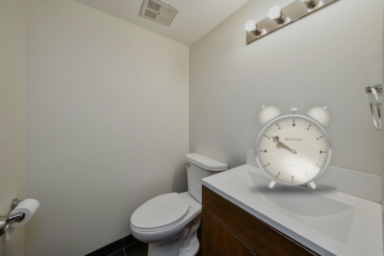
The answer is 9:51
